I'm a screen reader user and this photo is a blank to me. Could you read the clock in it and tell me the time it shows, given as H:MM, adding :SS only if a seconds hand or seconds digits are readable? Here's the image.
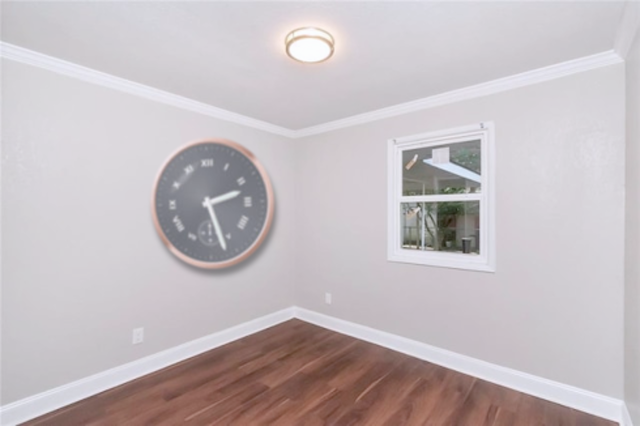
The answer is 2:27
